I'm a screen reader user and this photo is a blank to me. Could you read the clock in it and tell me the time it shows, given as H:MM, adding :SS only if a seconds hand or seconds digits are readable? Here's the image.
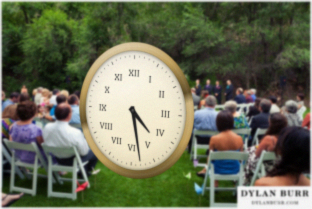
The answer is 4:28
